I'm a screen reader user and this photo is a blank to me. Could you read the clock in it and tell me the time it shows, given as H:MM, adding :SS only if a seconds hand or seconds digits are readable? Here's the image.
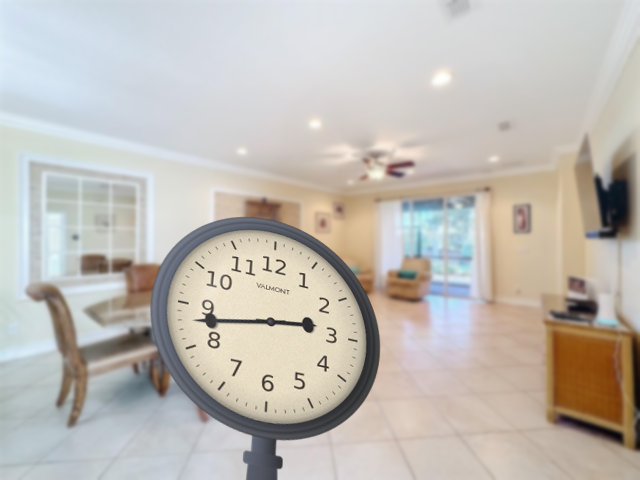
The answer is 2:43
